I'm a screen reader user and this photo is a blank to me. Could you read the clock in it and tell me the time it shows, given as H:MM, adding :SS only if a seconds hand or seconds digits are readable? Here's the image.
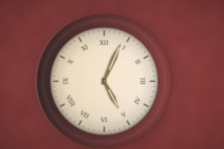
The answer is 5:04
